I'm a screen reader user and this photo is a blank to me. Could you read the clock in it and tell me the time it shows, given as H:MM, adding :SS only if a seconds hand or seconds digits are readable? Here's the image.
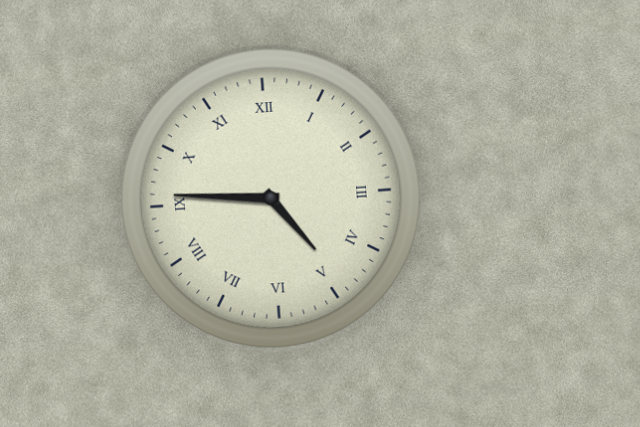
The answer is 4:46
